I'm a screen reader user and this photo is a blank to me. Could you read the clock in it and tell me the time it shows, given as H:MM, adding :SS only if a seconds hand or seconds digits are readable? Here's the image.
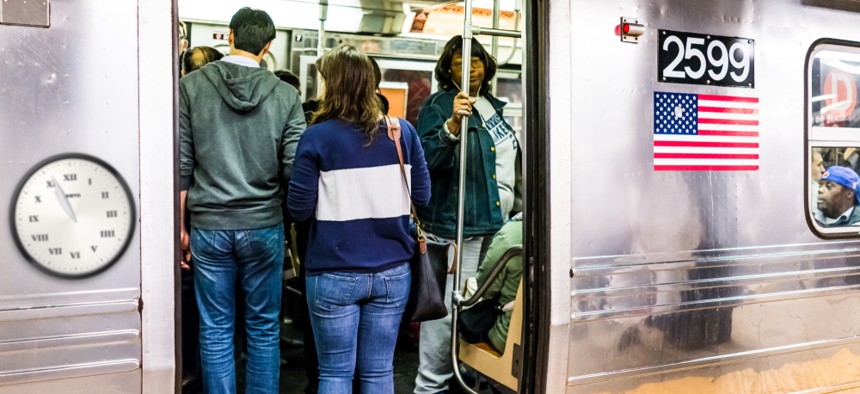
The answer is 10:56
